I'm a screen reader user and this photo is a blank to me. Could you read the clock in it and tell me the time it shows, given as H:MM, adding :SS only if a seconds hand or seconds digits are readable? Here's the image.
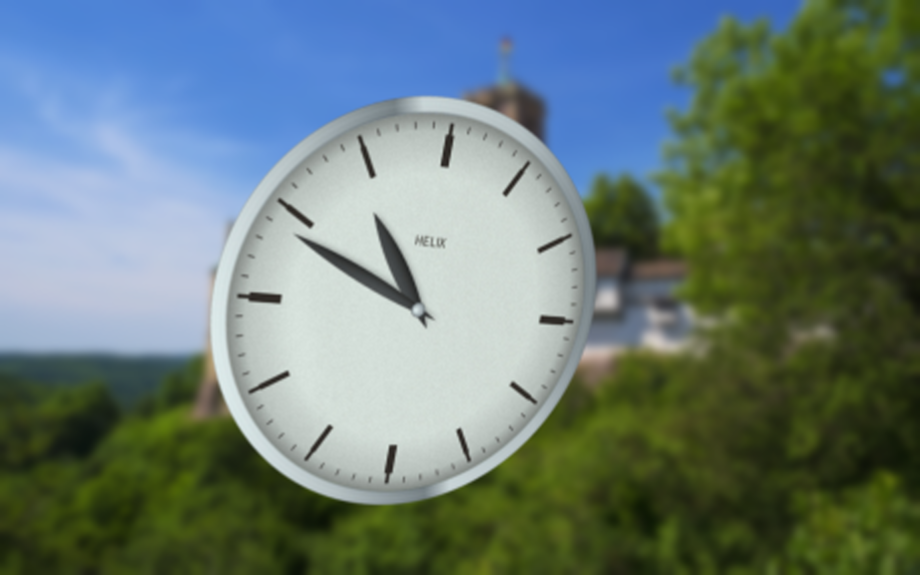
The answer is 10:49
